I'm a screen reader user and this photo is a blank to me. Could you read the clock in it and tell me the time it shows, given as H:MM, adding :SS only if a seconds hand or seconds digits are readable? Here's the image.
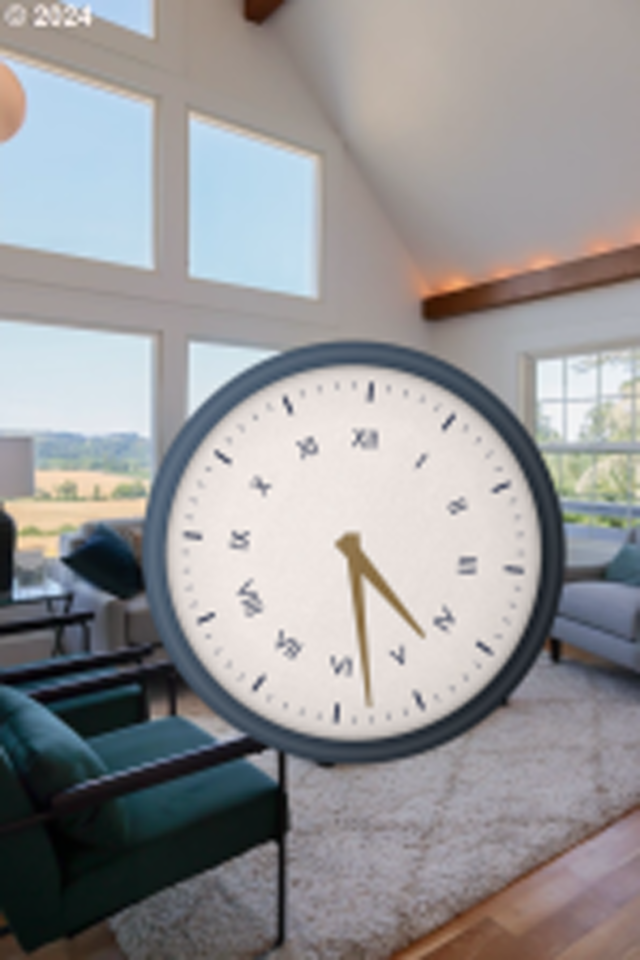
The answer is 4:28
